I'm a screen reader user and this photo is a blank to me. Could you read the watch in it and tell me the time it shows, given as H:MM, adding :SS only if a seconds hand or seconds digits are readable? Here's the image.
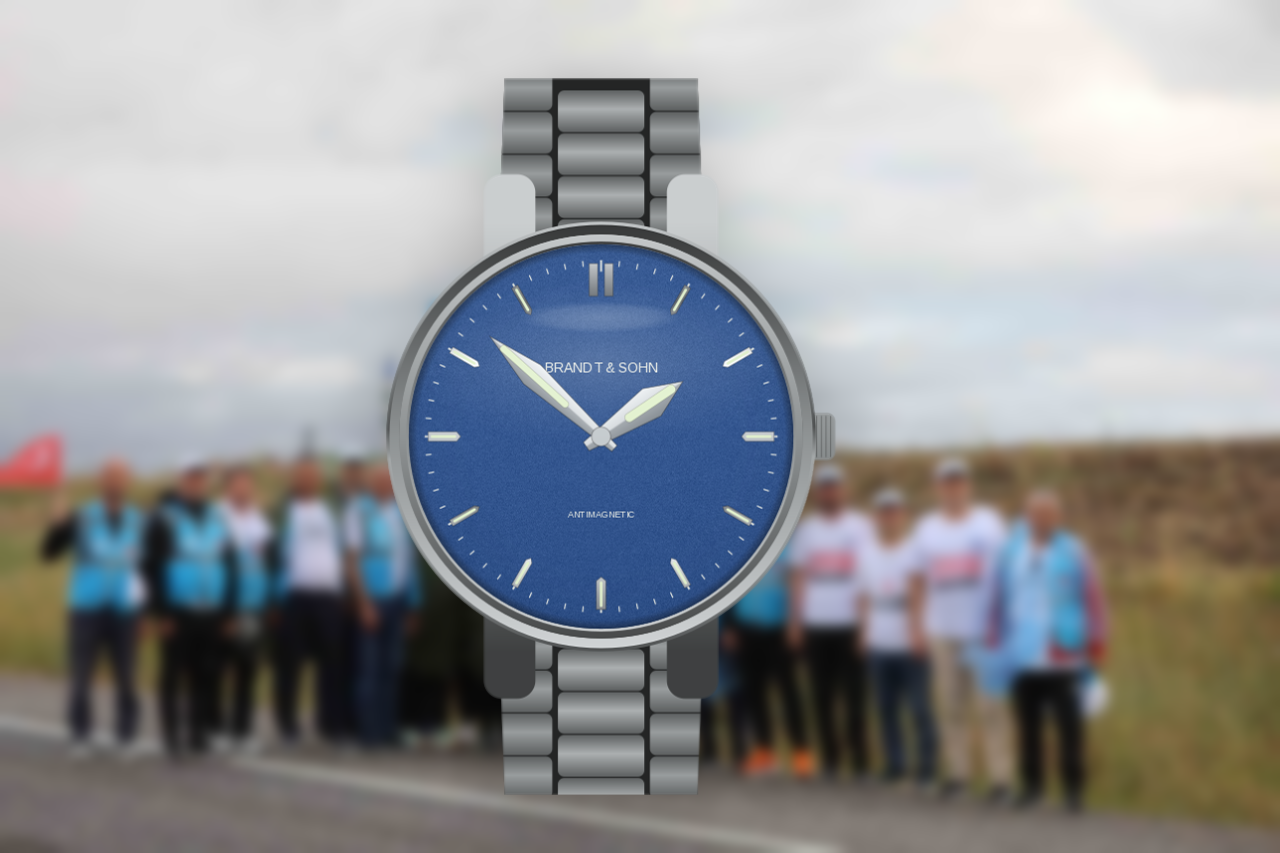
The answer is 1:52
